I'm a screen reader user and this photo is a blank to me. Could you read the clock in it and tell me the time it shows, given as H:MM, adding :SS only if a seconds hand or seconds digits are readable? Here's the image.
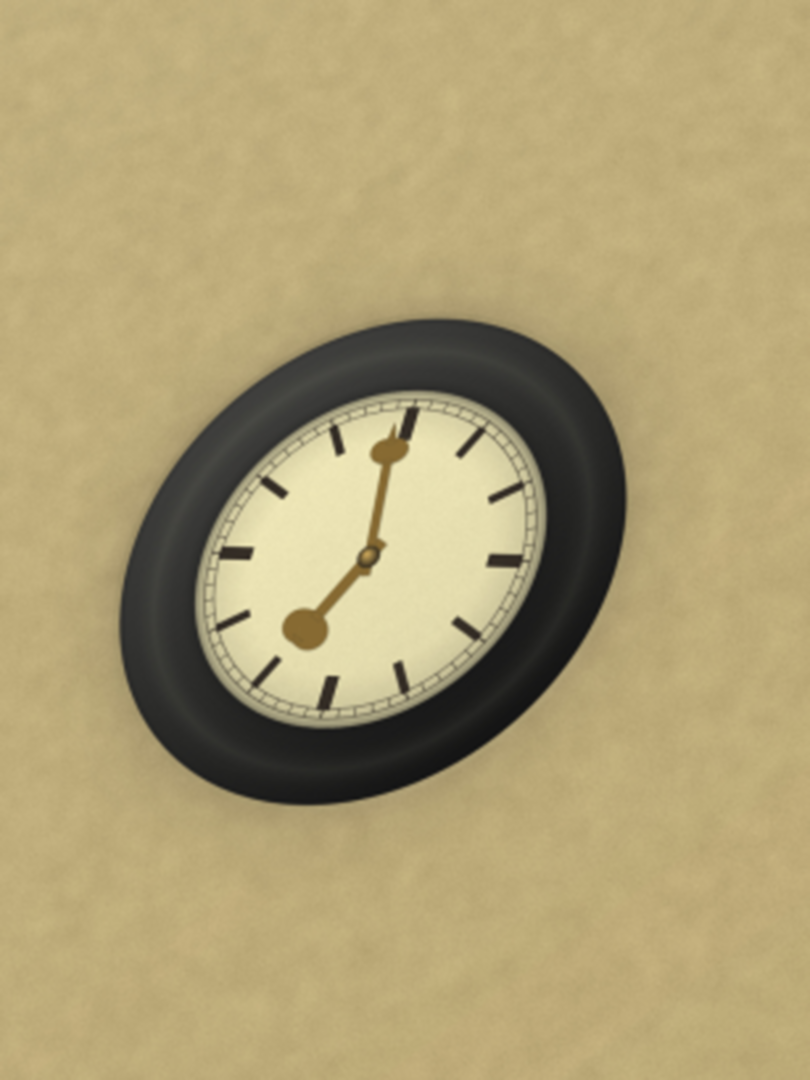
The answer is 6:59
